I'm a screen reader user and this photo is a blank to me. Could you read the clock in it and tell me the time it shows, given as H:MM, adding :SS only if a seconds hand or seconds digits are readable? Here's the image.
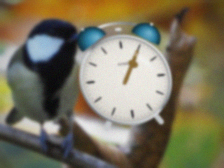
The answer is 1:05
